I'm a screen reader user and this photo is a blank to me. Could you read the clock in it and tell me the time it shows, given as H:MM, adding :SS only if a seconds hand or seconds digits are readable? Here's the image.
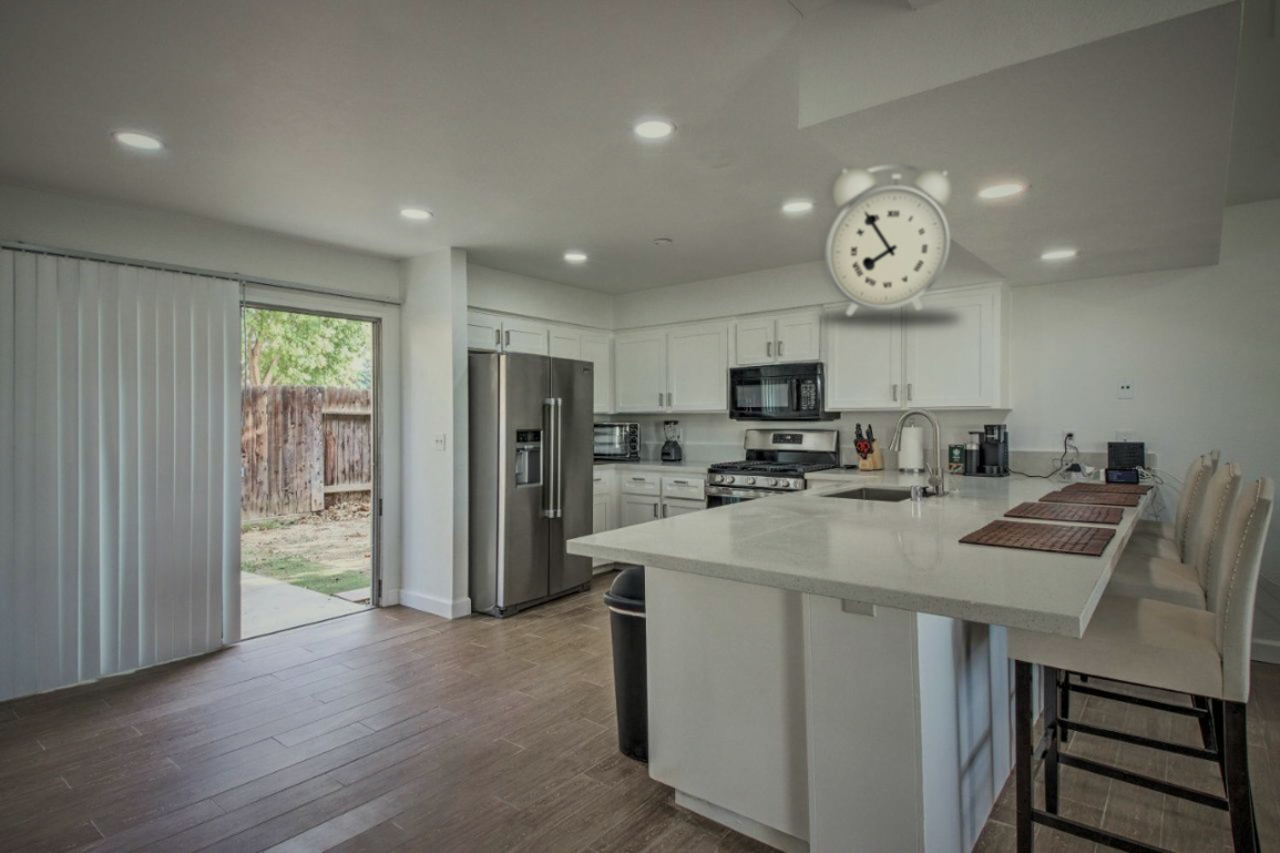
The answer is 7:54
